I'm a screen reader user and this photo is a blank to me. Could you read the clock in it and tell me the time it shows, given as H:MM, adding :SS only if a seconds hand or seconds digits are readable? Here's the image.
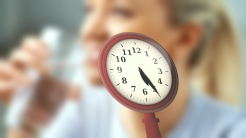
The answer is 5:25
